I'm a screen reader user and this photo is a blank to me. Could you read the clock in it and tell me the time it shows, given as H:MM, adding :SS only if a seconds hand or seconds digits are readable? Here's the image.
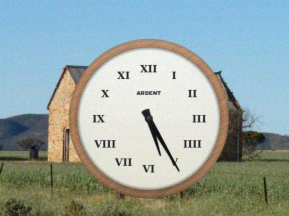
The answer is 5:25
